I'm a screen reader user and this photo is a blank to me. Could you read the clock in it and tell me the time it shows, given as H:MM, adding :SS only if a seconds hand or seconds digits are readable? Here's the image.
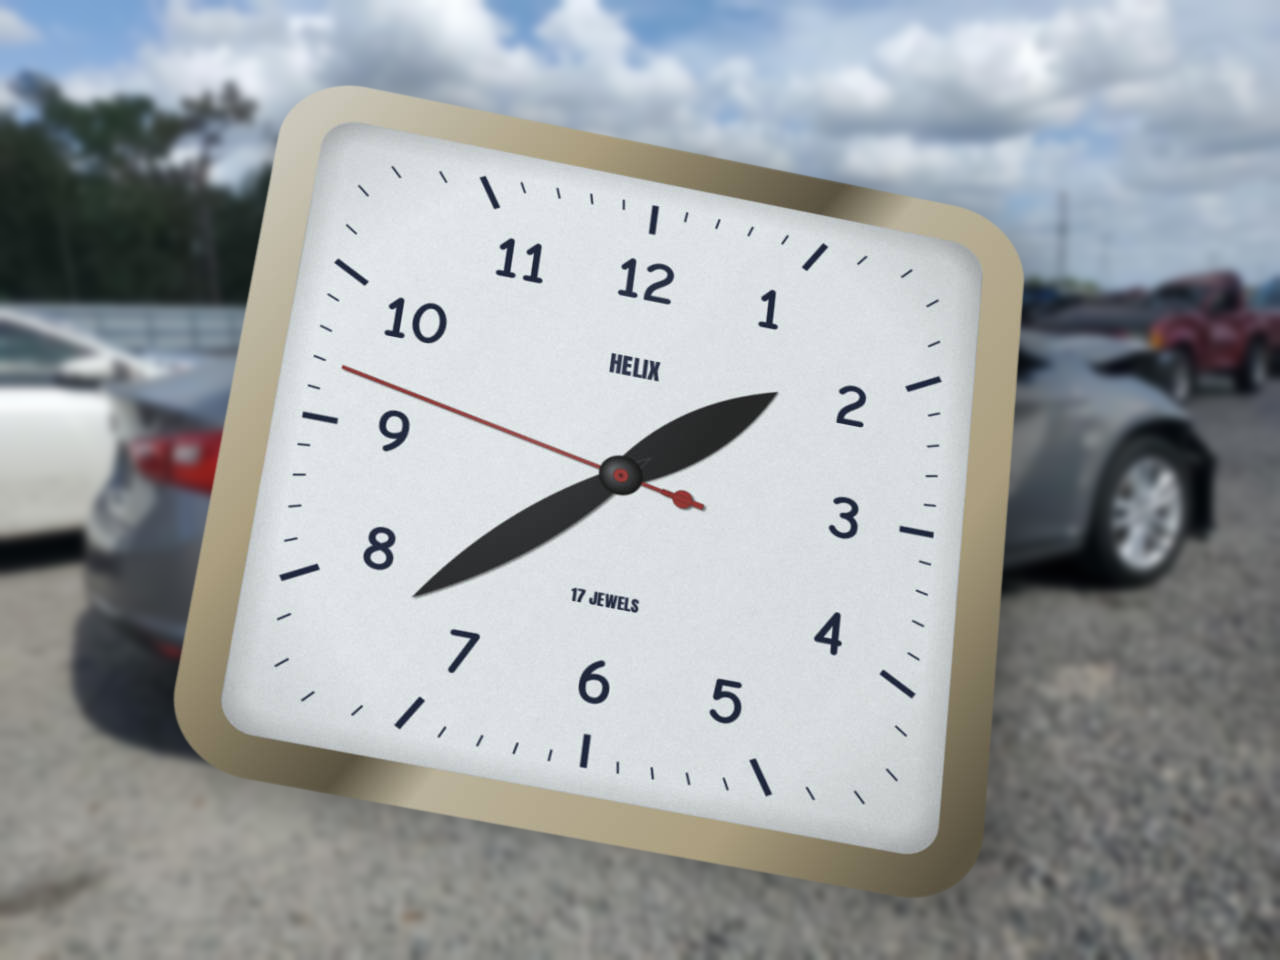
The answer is 1:37:47
